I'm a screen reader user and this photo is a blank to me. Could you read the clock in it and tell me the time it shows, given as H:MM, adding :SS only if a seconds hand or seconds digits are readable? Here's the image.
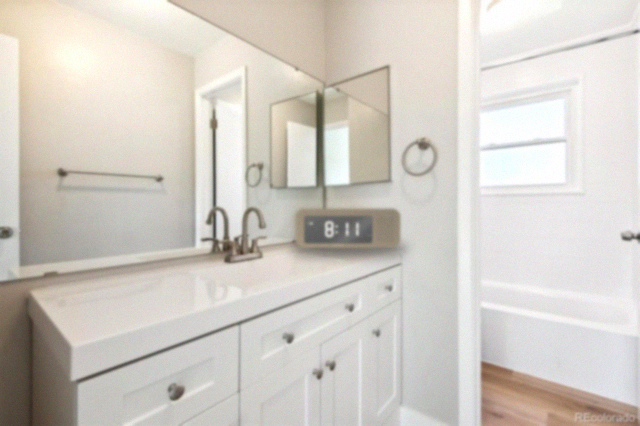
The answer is 8:11
